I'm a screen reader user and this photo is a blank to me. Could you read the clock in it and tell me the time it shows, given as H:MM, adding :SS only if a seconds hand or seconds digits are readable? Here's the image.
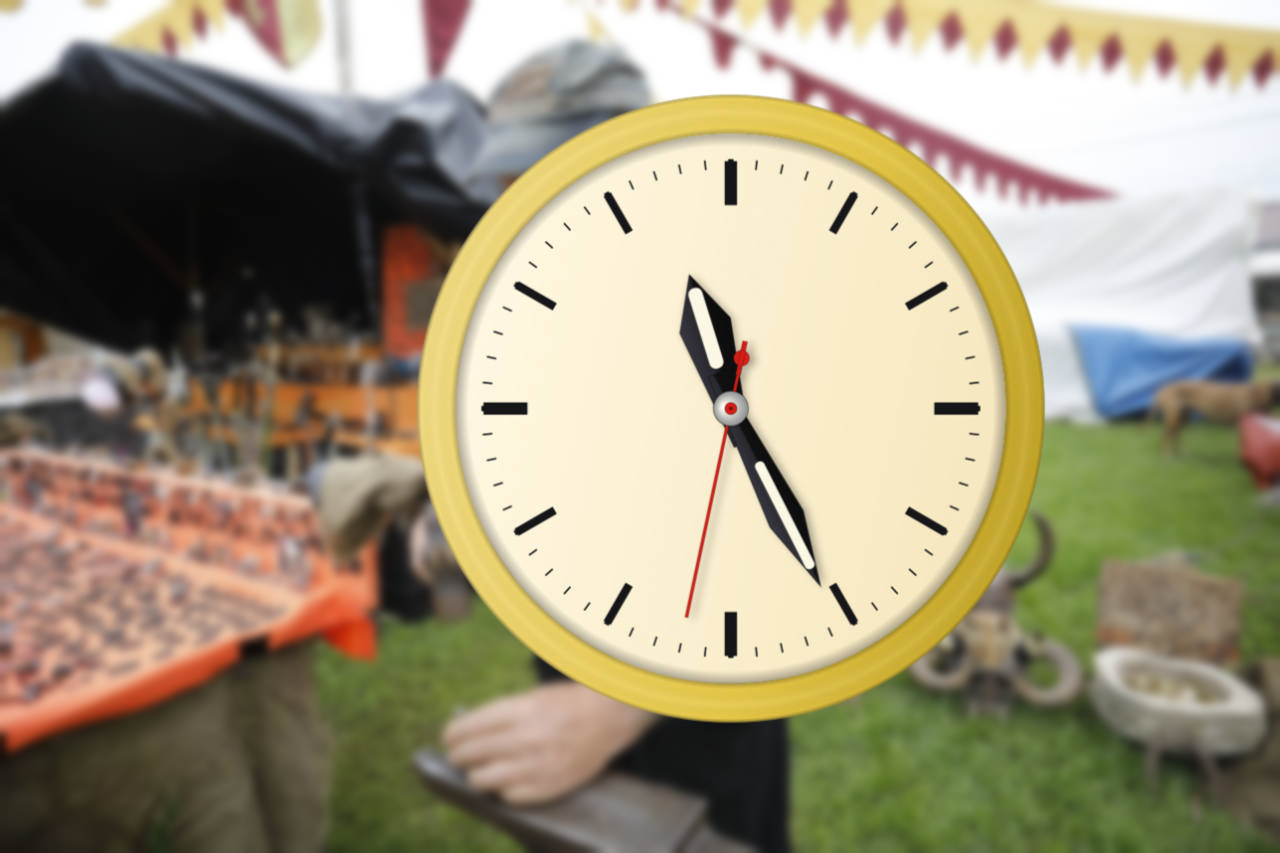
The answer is 11:25:32
